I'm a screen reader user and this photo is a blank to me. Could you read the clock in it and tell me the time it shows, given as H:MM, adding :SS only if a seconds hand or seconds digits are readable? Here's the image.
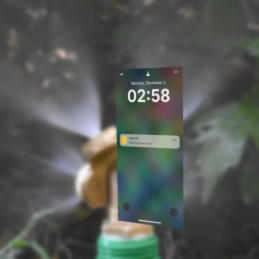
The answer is 2:58
